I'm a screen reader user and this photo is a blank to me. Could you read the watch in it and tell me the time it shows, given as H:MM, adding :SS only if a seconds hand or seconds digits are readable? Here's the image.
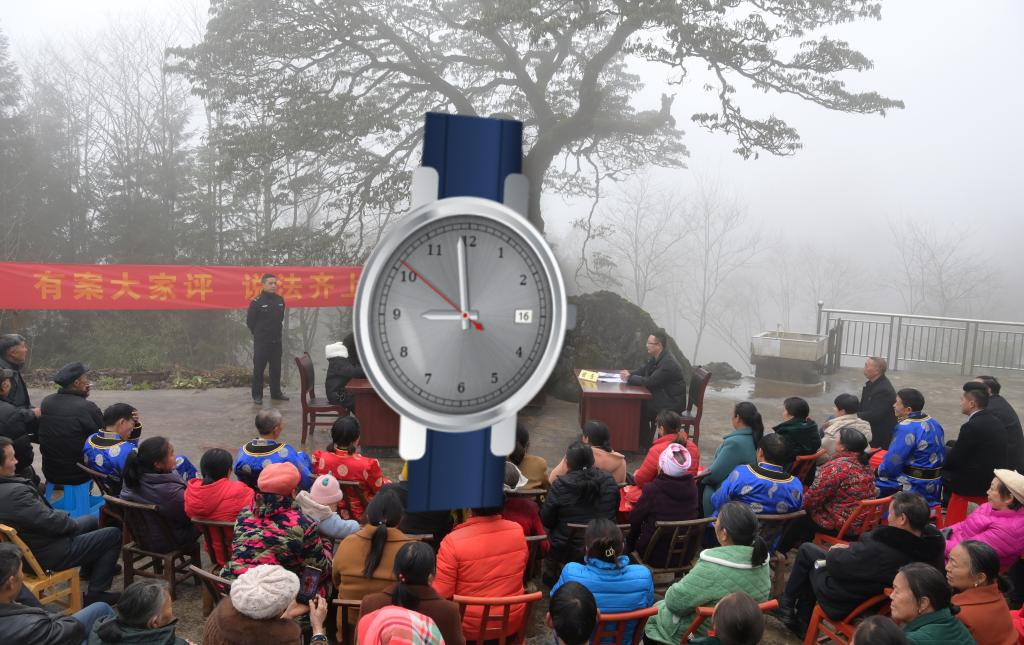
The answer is 8:58:51
